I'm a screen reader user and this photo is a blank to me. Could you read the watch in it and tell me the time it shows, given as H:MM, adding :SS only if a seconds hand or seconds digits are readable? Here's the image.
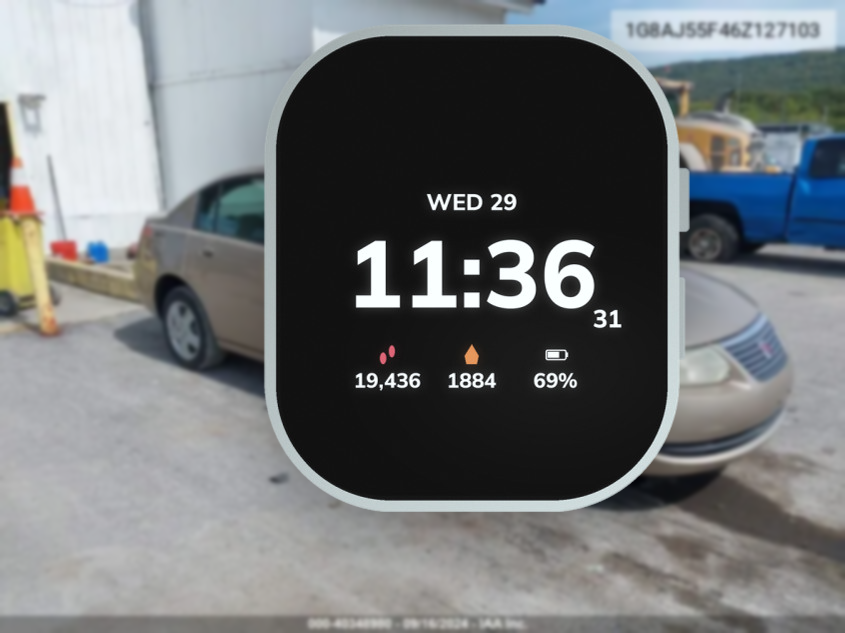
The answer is 11:36:31
